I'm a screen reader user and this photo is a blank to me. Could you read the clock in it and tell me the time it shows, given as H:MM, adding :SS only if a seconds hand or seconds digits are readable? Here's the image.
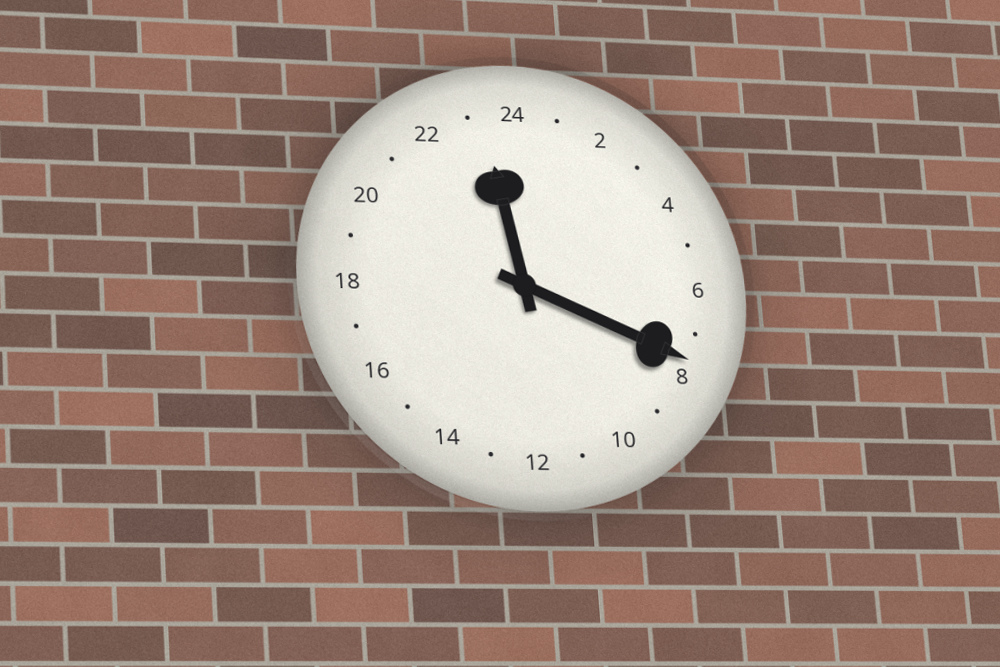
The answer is 23:19
